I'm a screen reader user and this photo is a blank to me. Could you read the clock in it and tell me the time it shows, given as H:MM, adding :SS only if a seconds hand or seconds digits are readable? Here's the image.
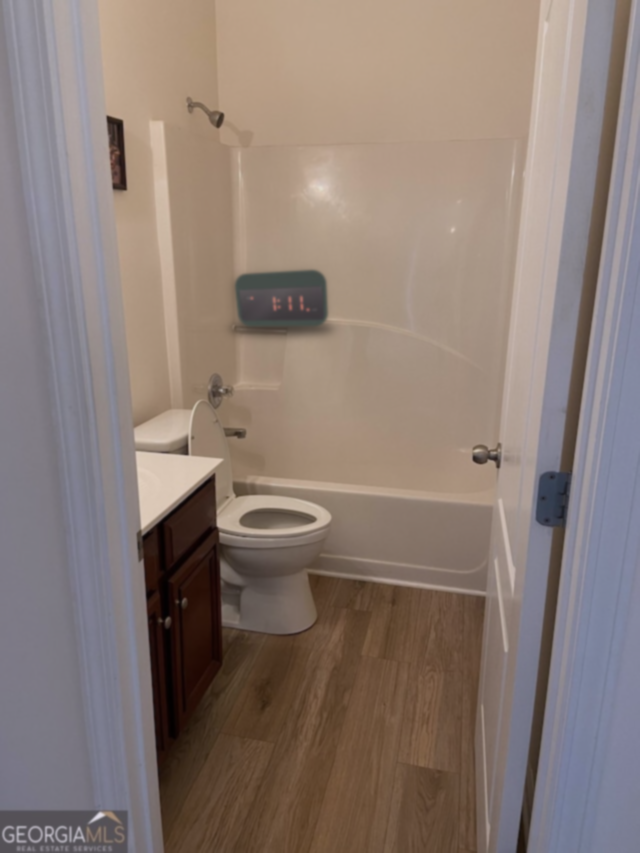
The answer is 1:11
